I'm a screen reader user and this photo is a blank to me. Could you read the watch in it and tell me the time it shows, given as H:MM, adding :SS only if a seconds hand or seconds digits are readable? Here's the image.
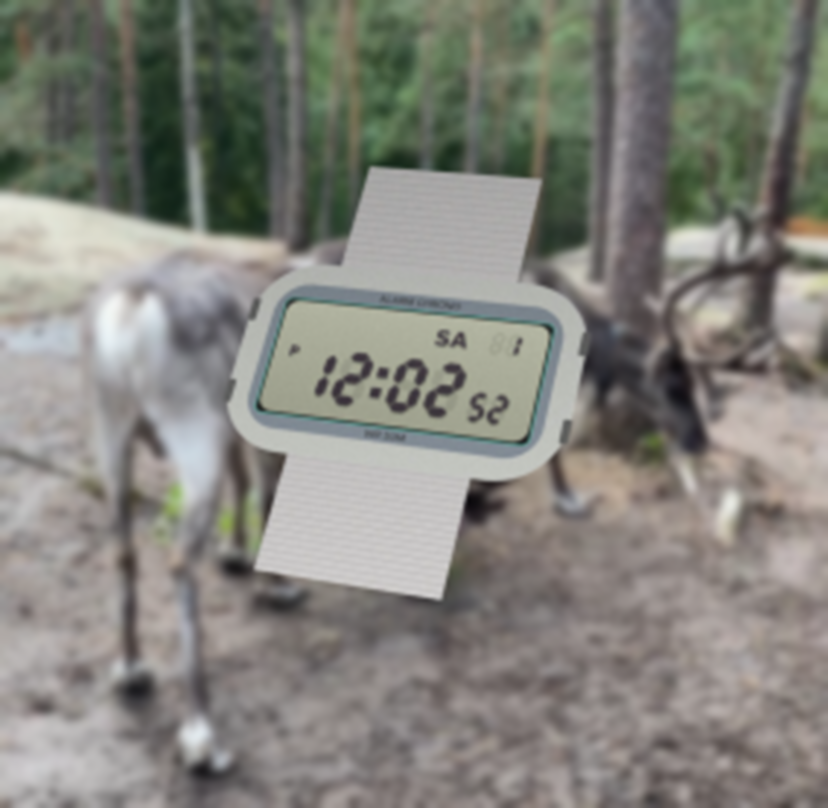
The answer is 12:02:52
